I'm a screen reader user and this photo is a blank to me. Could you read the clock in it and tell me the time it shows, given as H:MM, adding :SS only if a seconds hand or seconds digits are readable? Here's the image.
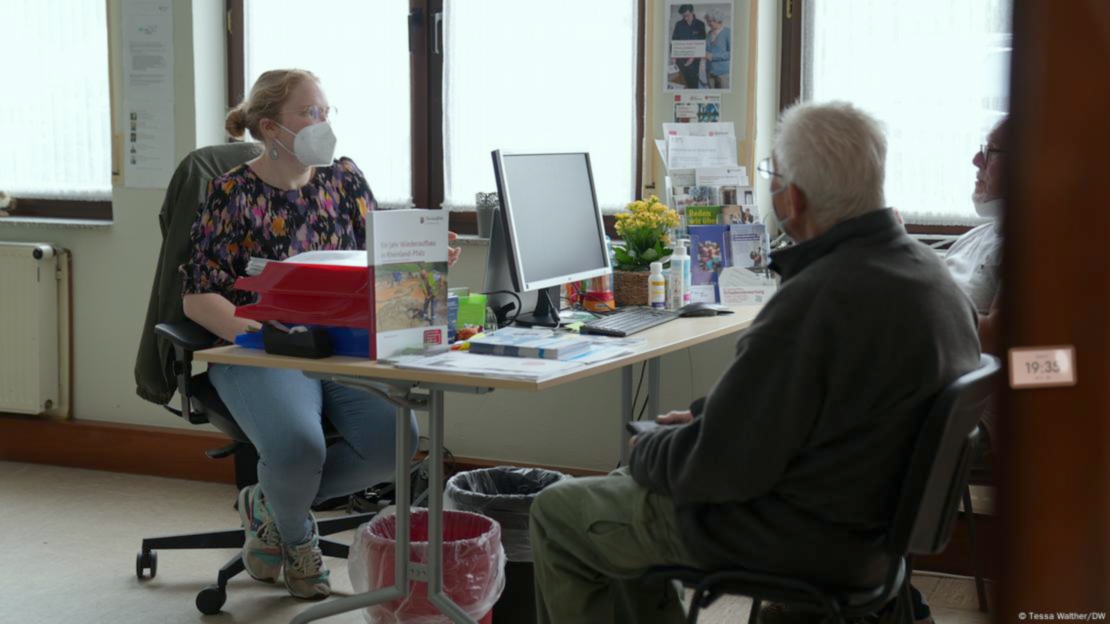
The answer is 19:35
